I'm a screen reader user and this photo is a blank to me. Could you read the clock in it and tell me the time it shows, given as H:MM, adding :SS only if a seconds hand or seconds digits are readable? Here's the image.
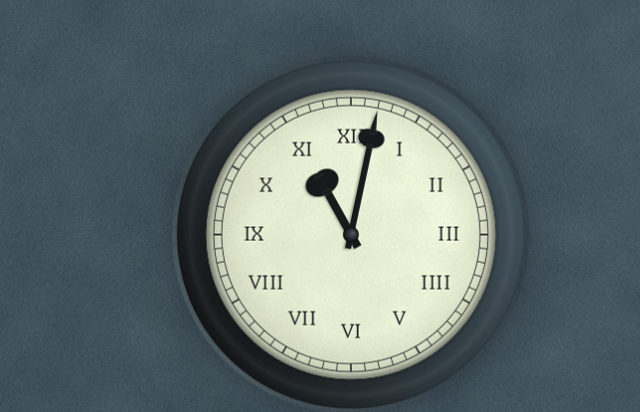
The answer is 11:02
